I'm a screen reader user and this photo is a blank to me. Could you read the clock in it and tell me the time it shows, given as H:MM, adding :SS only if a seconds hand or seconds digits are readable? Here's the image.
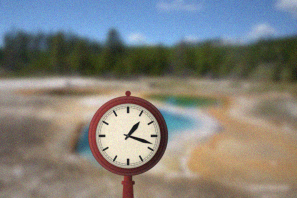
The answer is 1:18
